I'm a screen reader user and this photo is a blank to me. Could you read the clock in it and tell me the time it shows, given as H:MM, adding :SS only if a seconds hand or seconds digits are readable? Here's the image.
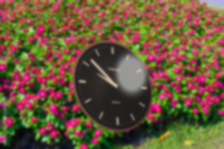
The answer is 9:52
